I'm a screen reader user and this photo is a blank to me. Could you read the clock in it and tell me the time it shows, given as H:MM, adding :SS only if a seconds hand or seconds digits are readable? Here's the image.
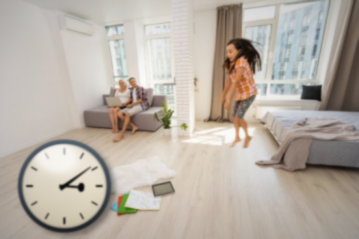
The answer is 3:09
